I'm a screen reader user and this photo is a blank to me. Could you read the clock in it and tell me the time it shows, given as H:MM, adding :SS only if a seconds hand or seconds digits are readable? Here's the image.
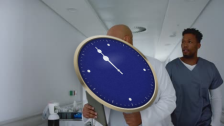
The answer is 10:55
